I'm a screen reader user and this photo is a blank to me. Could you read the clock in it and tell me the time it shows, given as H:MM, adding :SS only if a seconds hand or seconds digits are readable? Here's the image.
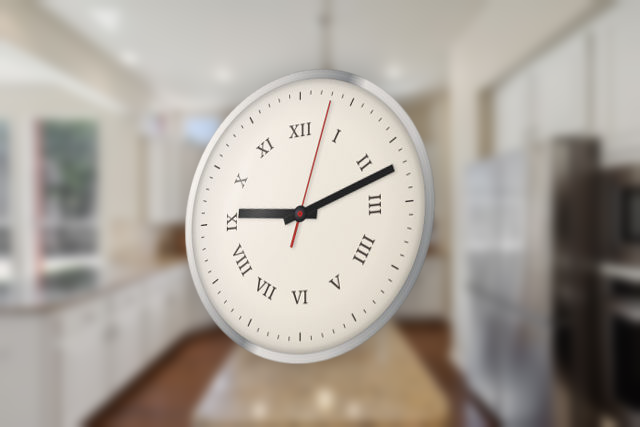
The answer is 9:12:03
